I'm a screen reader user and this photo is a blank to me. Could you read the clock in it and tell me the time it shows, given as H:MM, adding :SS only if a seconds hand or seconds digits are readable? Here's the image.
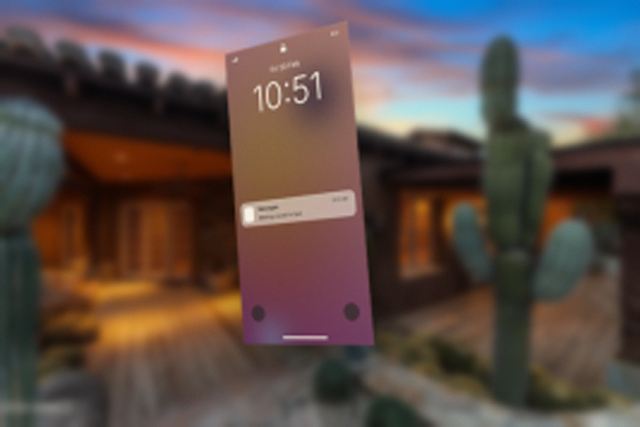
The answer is 10:51
